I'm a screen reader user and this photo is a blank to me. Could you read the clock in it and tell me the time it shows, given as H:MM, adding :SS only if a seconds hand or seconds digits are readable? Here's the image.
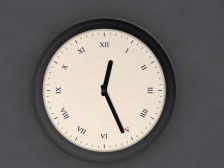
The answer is 12:26
